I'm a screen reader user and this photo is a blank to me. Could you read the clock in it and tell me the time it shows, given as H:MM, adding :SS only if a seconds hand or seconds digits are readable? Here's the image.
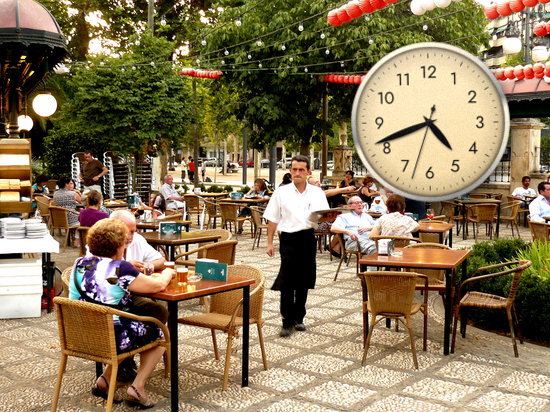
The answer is 4:41:33
